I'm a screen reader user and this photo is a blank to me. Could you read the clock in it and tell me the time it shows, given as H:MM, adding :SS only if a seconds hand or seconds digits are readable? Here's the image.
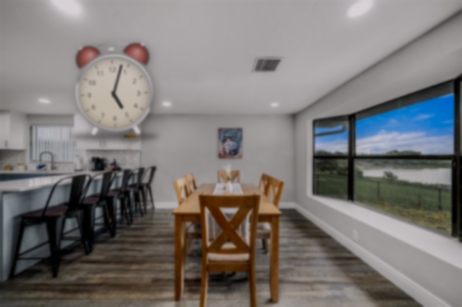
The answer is 5:03
